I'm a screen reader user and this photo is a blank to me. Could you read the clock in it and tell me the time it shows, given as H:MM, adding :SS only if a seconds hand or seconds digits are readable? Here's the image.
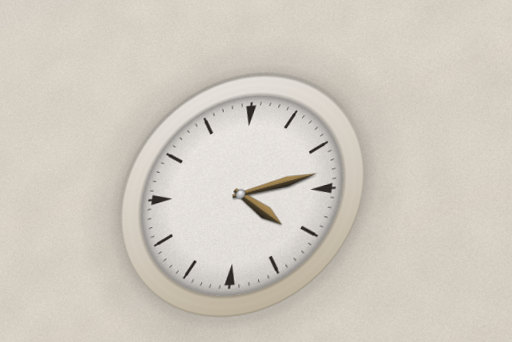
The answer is 4:13
